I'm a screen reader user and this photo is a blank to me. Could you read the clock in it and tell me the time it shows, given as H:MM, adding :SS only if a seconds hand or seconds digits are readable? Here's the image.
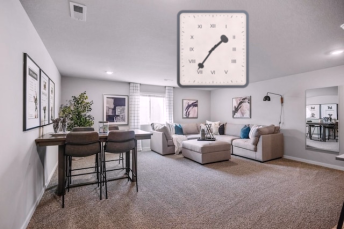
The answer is 1:36
